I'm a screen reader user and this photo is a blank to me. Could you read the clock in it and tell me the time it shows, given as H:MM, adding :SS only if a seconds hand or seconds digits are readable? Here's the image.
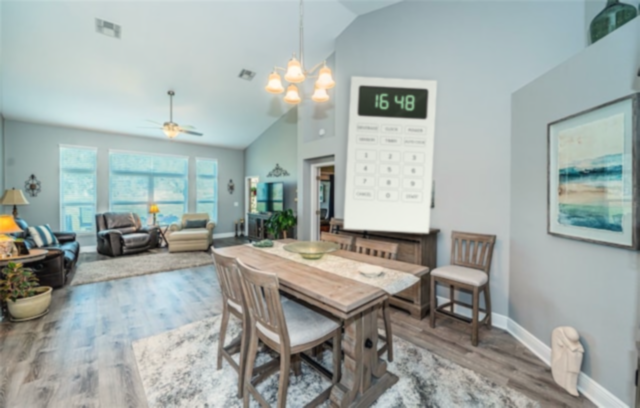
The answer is 16:48
